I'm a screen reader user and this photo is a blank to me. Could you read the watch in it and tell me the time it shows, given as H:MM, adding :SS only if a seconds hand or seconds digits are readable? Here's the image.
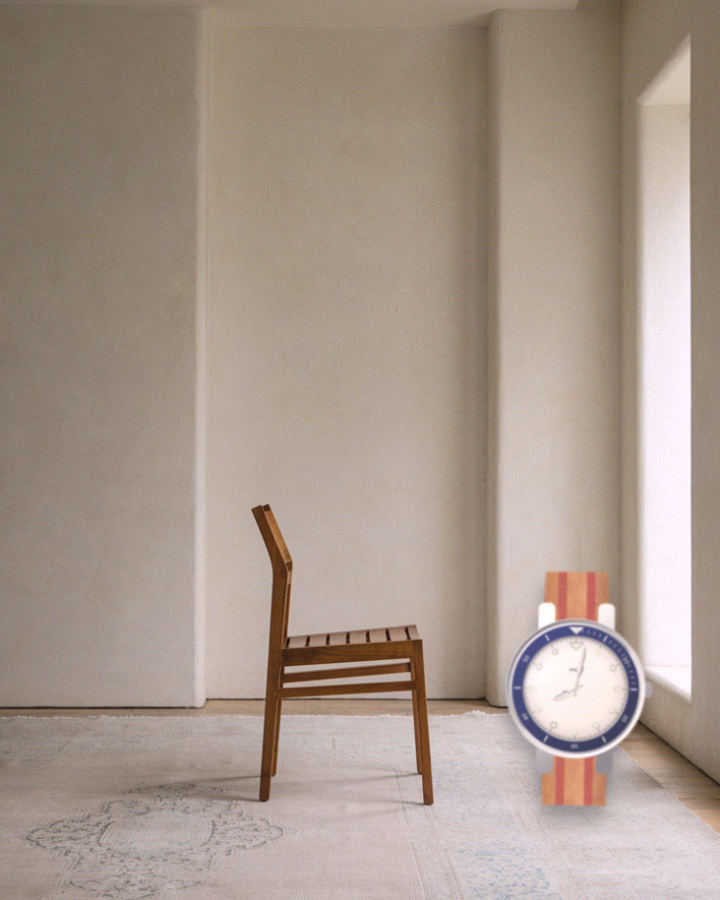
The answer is 8:02
